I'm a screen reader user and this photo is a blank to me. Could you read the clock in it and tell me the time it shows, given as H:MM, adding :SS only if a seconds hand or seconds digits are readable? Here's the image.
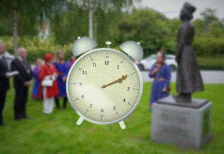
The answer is 2:10
